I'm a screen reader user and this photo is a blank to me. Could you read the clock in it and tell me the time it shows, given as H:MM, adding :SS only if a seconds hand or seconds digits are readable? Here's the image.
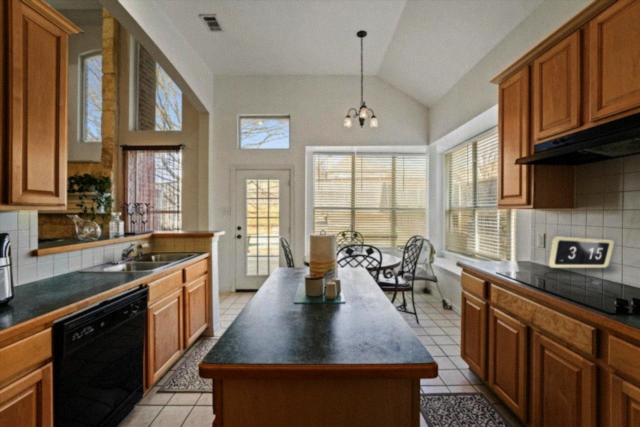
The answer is 3:15
